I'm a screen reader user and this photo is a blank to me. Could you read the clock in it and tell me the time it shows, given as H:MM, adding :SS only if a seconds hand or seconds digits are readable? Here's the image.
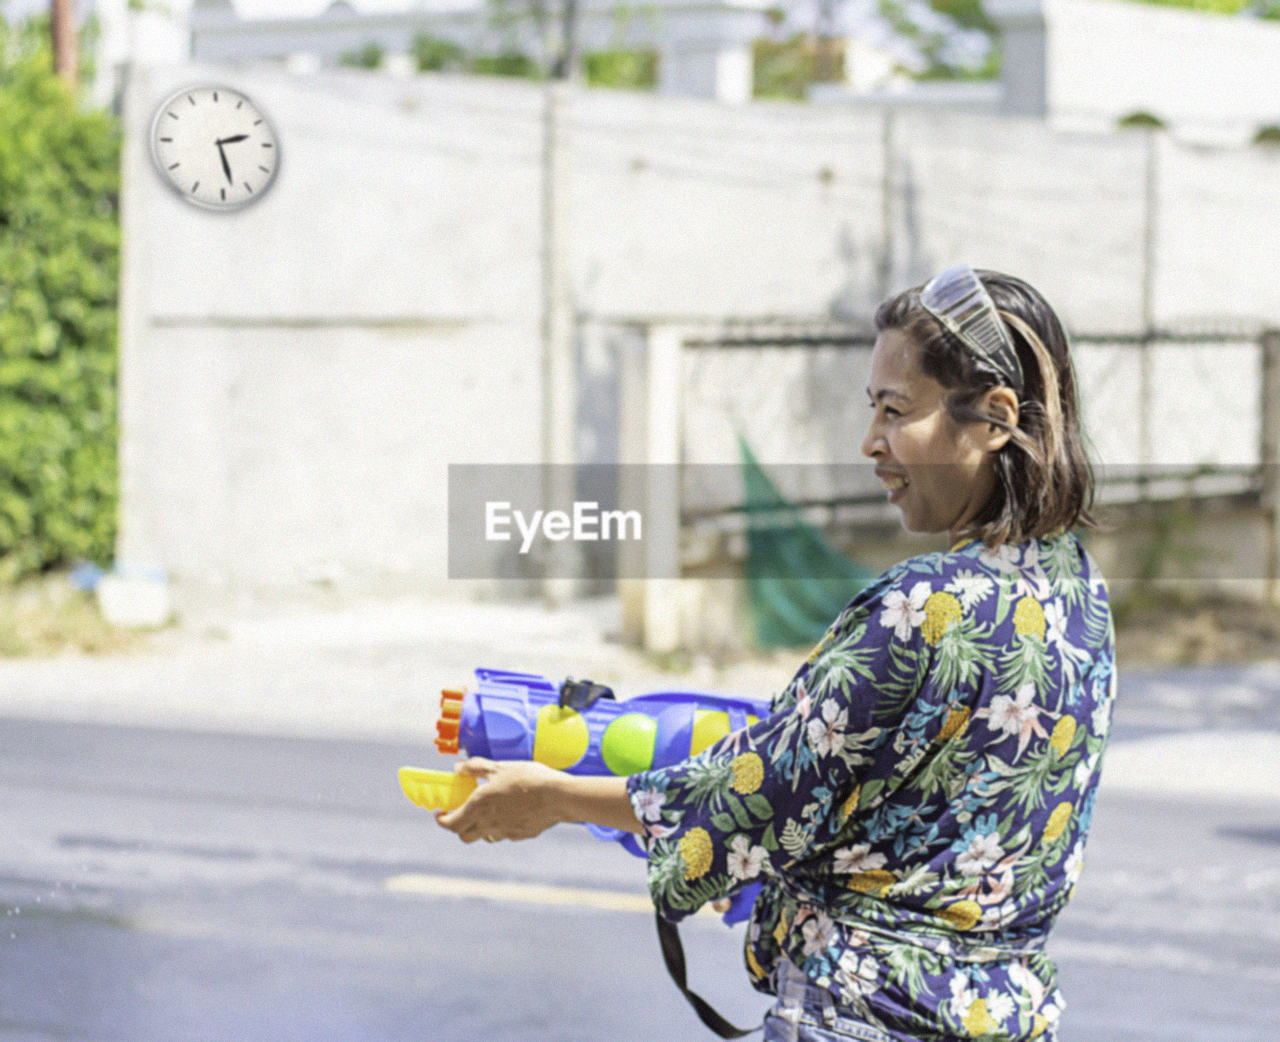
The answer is 2:28
